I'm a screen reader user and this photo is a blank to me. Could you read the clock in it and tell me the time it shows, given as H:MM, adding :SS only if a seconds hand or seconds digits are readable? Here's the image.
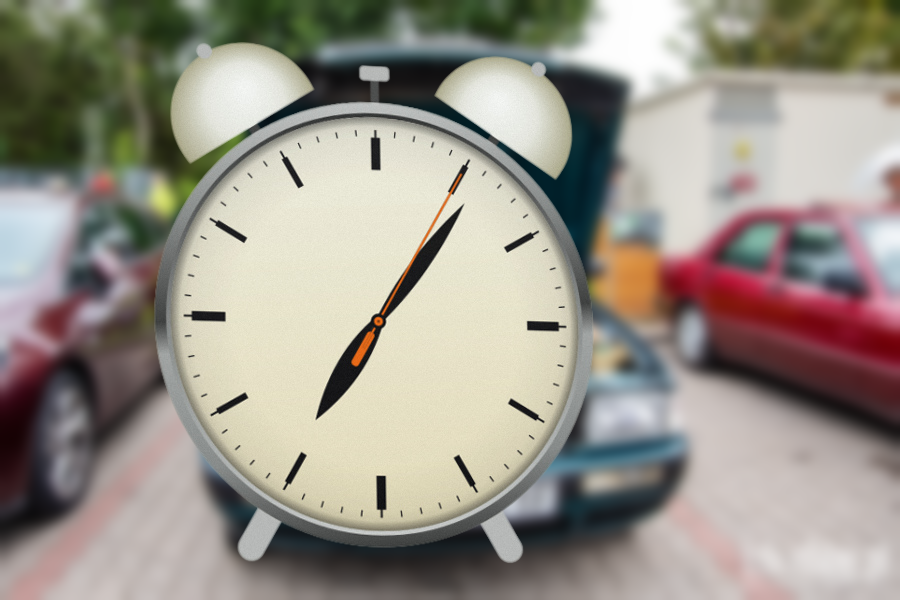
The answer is 7:06:05
